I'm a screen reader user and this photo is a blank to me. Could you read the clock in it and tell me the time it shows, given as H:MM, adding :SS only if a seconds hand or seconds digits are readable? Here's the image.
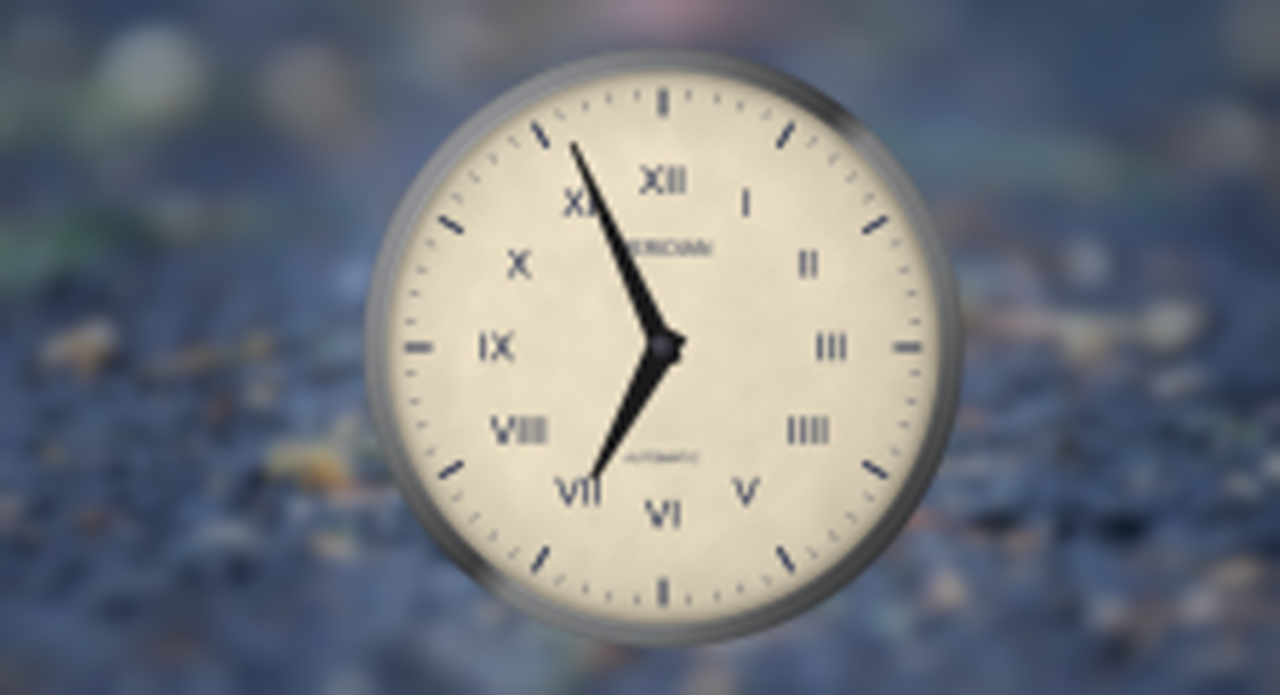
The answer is 6:56
